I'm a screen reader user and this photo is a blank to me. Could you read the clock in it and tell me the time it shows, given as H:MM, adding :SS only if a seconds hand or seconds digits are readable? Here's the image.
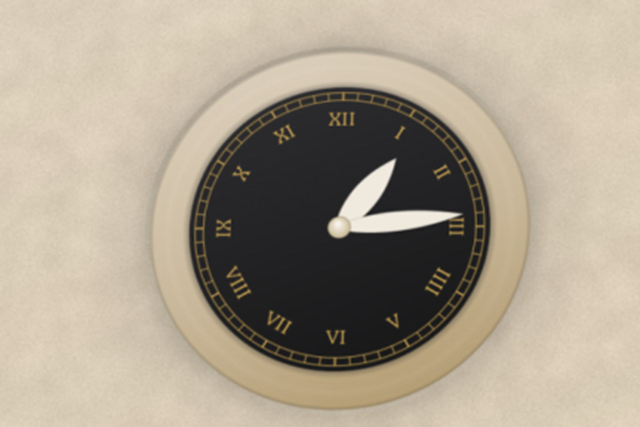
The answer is 1:14
